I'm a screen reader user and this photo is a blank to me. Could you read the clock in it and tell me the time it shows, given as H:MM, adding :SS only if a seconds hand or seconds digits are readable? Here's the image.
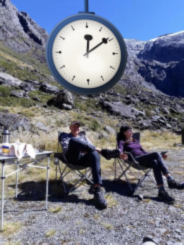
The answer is 12:09
